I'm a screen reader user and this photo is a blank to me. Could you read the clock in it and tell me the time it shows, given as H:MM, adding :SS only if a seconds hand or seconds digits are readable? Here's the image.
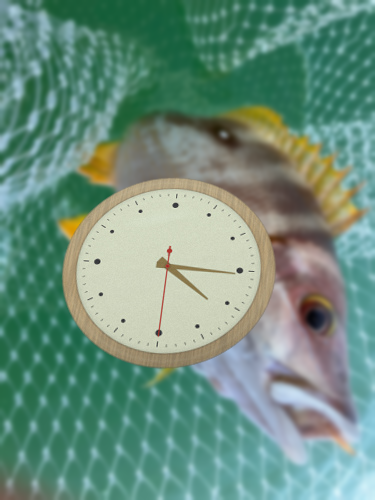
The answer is 4:15:30
